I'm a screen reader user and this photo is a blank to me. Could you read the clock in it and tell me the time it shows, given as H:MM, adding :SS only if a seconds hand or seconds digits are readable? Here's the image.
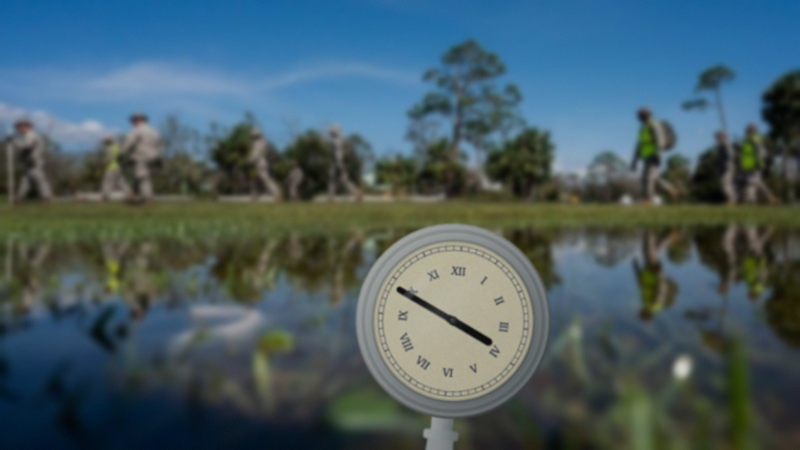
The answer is 3:49
